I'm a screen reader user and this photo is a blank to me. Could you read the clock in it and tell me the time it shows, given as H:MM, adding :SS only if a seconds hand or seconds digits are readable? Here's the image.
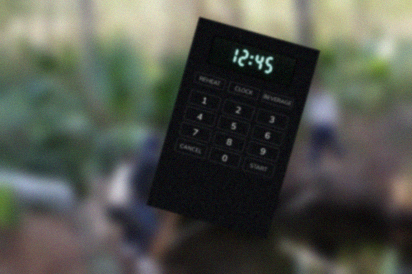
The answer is 12:45
